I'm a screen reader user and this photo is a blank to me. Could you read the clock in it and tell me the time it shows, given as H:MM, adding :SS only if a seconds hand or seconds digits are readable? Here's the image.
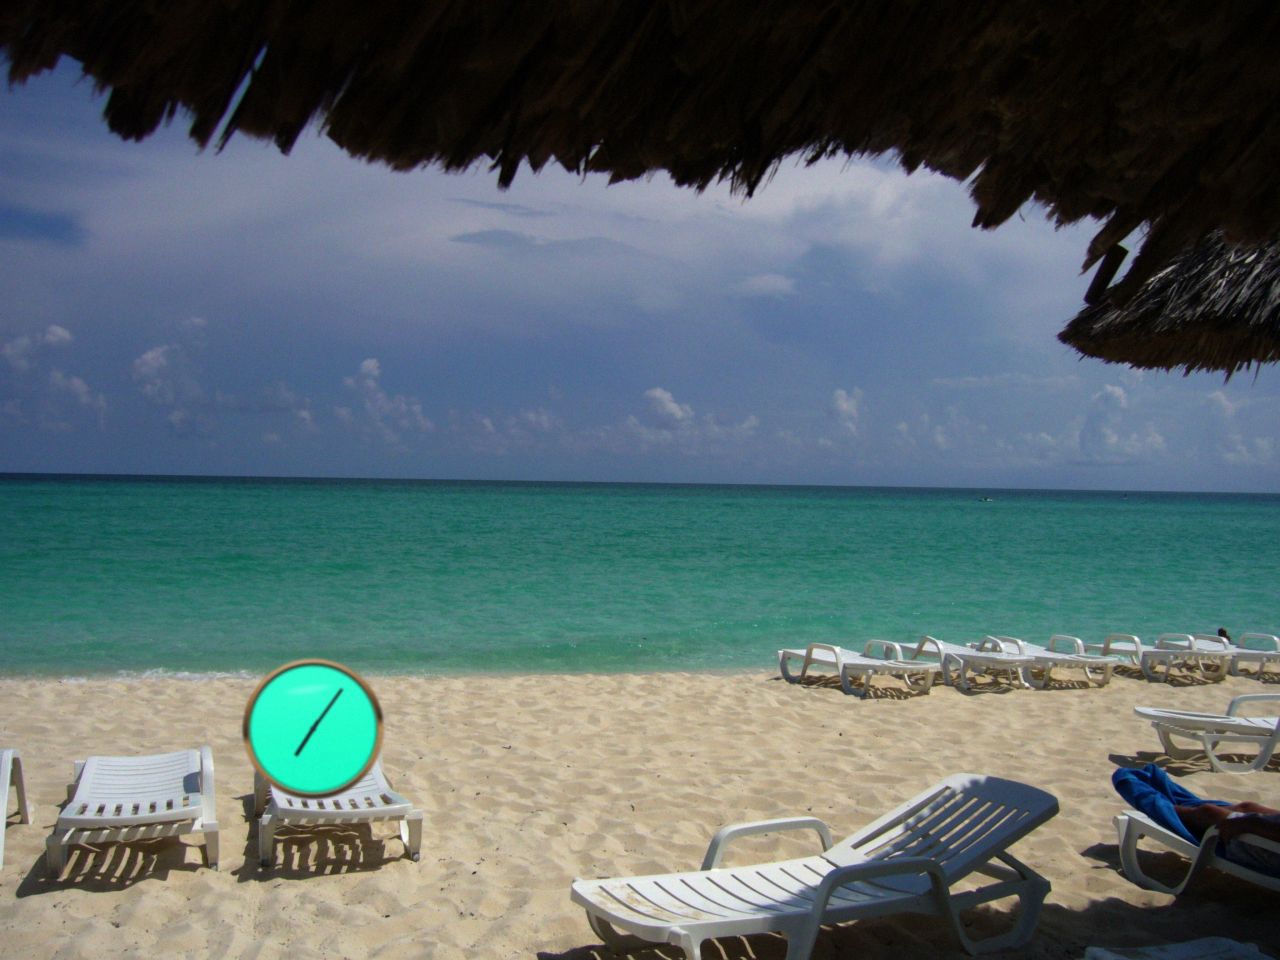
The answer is 7:06
